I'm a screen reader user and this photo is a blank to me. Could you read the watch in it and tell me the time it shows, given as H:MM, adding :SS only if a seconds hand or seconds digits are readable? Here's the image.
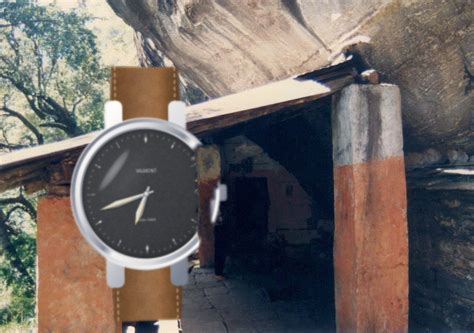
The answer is 6:42
